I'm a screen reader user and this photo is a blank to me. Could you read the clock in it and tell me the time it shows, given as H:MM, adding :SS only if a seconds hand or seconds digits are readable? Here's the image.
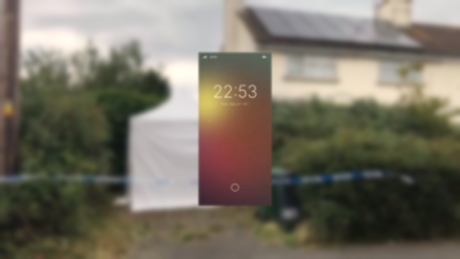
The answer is 22:53
